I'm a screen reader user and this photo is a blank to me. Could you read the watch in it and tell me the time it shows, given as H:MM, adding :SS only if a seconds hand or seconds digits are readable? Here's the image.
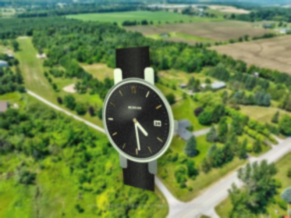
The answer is 4:29
